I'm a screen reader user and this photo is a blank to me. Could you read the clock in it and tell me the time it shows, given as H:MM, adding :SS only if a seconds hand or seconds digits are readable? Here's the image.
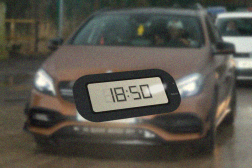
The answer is 18:50
